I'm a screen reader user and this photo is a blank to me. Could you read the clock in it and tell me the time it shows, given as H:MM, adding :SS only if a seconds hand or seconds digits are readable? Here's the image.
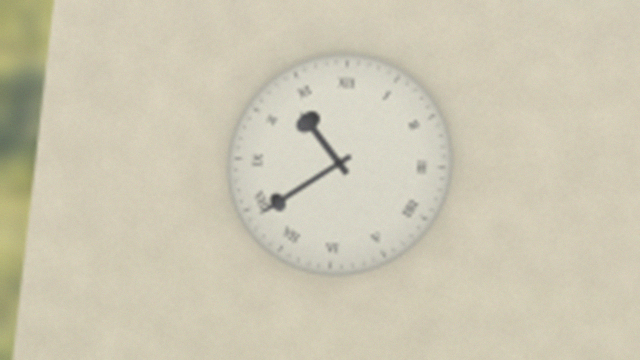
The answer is 10:39
